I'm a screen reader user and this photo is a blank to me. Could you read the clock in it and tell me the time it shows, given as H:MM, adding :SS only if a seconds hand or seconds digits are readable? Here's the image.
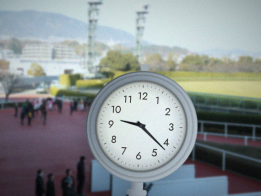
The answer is 9:22
